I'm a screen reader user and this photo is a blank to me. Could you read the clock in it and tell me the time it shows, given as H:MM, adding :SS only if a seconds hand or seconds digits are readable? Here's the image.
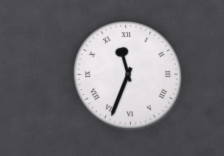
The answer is 11:34
